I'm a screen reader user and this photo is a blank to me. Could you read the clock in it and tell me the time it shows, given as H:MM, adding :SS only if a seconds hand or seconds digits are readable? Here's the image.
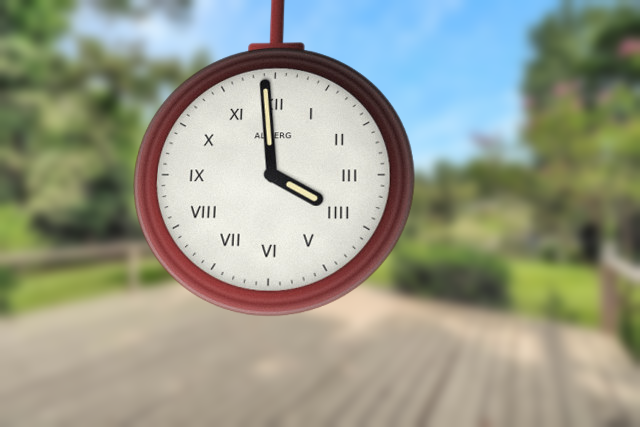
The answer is 3:59
